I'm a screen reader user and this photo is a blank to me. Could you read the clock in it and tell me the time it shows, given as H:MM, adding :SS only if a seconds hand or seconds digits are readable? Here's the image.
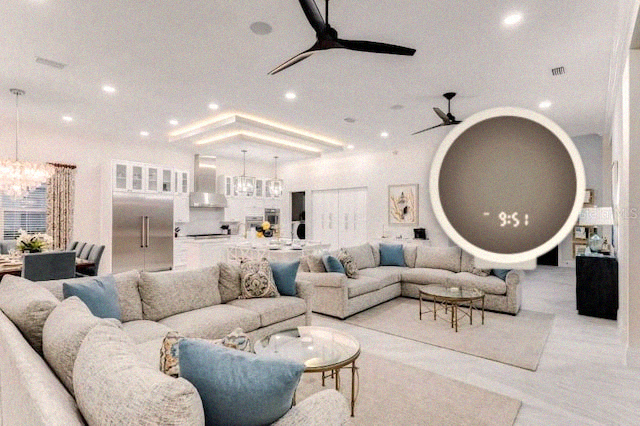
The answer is 9:51
